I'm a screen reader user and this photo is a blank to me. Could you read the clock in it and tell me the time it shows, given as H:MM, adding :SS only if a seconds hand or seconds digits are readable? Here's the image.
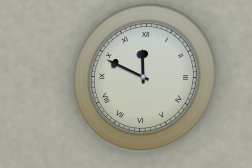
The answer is 11:49
